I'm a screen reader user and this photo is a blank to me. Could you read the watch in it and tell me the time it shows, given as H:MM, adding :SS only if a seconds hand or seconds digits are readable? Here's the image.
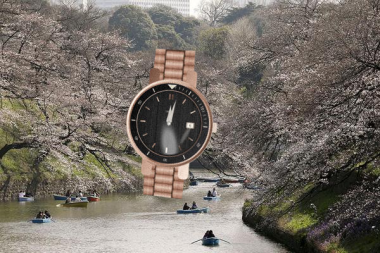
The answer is 12:02
